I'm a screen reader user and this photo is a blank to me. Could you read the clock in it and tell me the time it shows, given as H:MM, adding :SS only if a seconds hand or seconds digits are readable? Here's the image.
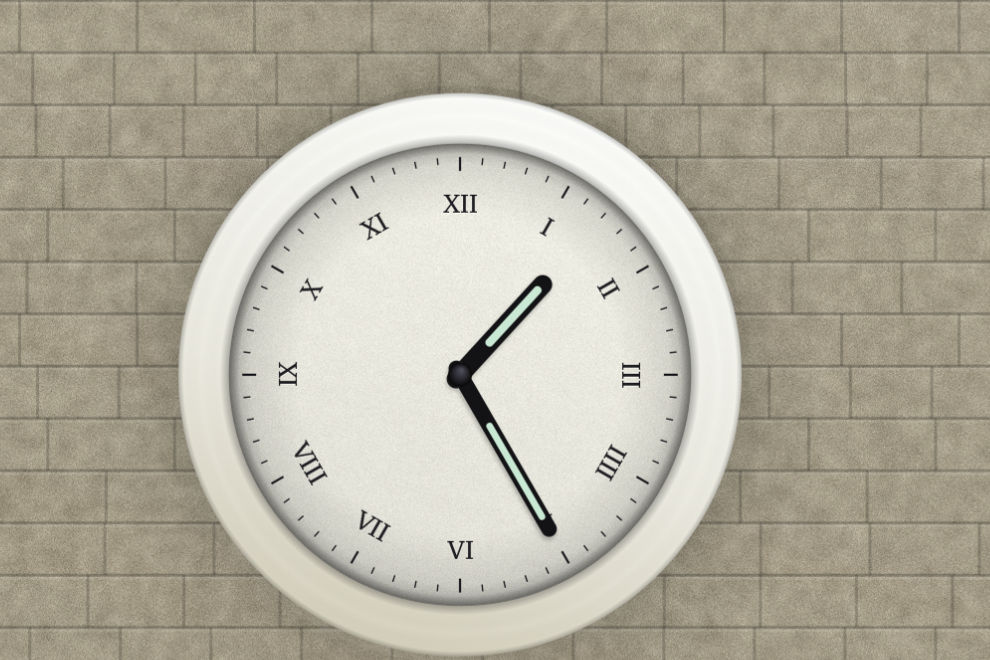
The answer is 1:25
